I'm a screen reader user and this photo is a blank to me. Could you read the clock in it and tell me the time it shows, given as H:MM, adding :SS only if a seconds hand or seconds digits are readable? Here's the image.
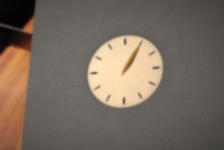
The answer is 1:05
